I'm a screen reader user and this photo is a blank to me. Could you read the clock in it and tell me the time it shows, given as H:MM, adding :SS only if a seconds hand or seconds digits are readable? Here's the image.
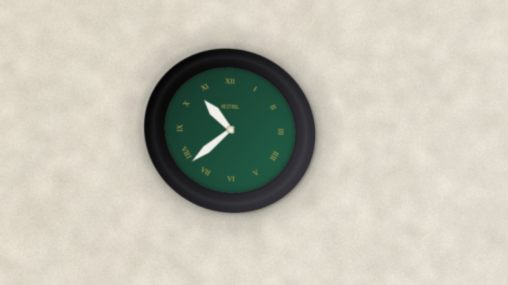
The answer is 10:38
